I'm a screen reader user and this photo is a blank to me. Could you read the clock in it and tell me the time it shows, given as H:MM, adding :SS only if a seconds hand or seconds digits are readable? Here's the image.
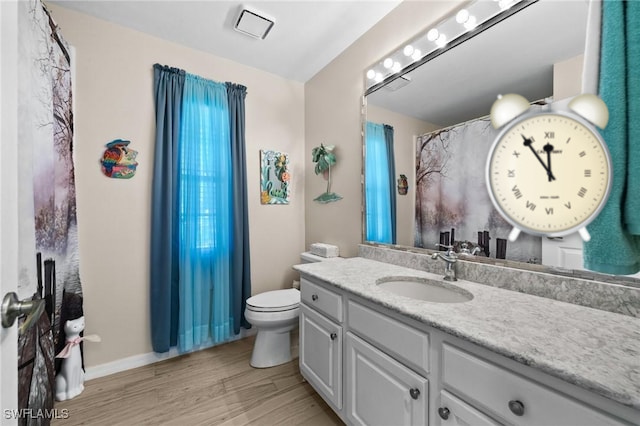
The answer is 11:54
